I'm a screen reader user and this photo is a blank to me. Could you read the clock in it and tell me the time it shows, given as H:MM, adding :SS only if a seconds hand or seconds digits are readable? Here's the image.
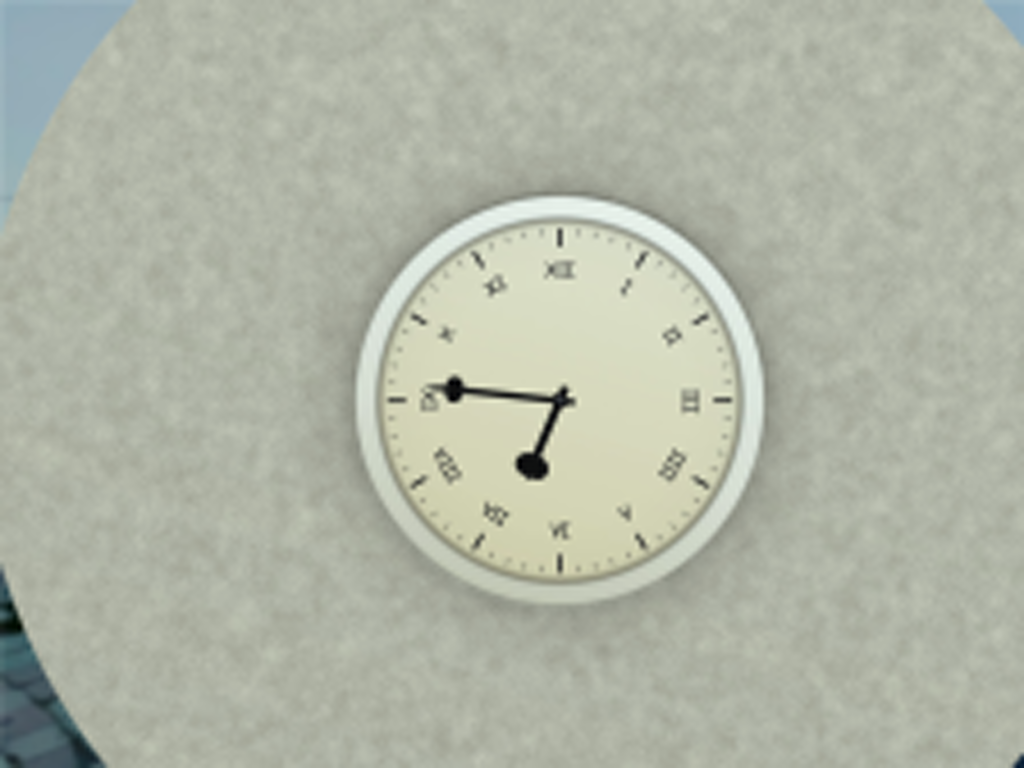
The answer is 6:46
